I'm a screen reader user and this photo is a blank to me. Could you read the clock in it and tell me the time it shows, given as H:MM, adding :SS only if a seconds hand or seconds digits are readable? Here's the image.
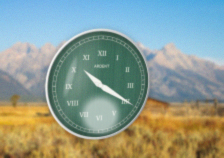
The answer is 10:20
